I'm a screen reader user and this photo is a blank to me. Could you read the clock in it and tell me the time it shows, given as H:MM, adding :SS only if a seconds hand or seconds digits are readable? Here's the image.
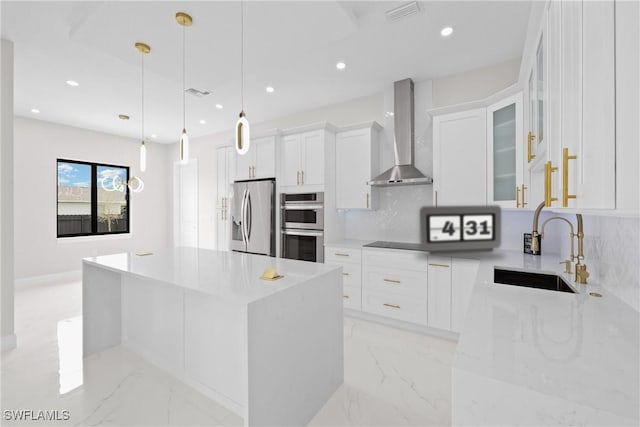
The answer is 4:31
